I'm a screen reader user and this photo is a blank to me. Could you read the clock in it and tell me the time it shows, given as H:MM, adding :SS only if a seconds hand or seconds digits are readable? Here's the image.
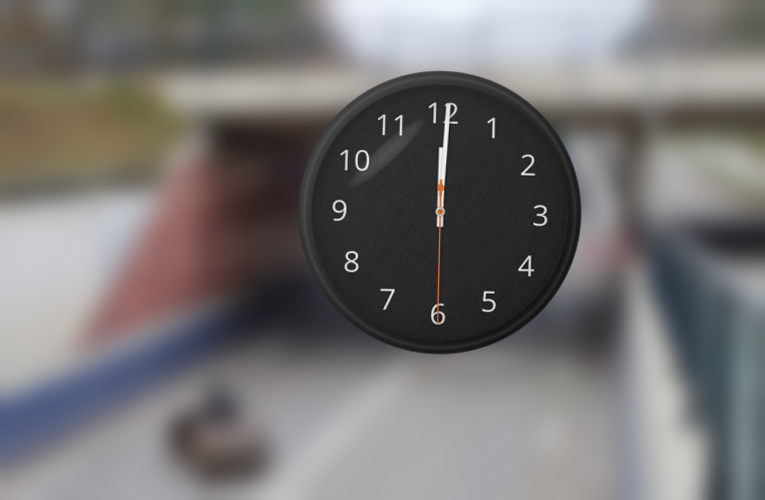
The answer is 12:00:30
